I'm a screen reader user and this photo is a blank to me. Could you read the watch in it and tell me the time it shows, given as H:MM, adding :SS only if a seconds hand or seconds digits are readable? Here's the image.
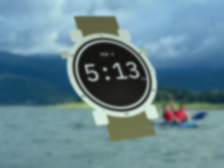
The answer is 5:13
